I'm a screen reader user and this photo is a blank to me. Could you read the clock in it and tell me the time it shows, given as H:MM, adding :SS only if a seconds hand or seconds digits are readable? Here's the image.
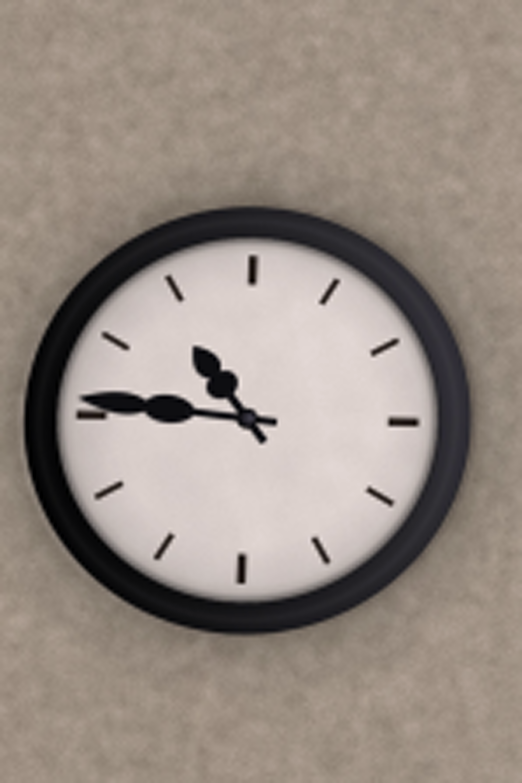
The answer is 10:46
